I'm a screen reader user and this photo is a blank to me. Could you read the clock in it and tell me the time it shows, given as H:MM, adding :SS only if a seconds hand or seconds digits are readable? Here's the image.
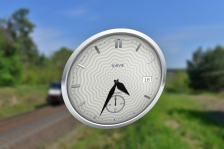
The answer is 4:34
